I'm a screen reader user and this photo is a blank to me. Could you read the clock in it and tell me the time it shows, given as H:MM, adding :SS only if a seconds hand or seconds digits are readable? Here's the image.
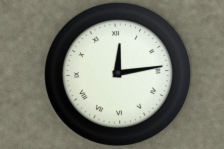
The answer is 12:14
